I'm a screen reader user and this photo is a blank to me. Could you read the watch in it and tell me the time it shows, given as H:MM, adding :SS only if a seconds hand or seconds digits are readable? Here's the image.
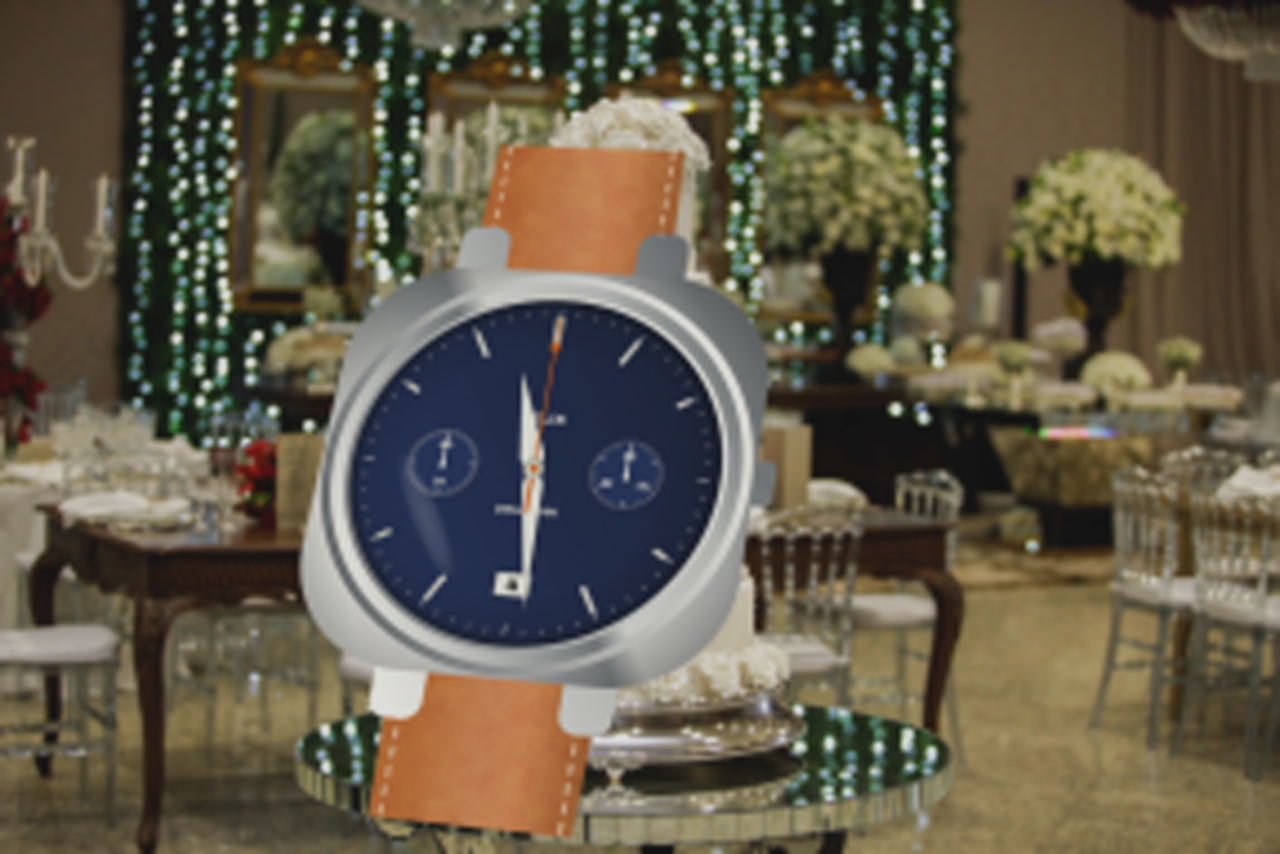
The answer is 11:29
